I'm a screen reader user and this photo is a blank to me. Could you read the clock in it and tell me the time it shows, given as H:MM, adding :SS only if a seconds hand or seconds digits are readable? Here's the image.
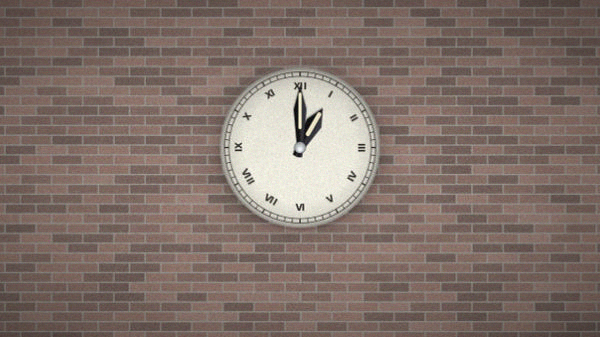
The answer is 1:00
